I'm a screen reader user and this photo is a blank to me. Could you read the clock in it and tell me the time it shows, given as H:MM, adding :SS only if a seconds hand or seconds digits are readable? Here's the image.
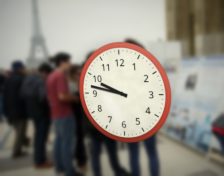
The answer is 9:47
